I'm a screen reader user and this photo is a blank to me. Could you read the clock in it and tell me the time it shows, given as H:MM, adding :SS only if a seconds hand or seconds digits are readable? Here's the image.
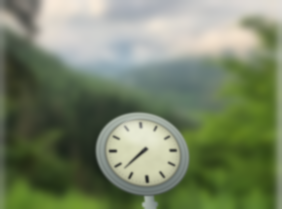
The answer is 7:38
